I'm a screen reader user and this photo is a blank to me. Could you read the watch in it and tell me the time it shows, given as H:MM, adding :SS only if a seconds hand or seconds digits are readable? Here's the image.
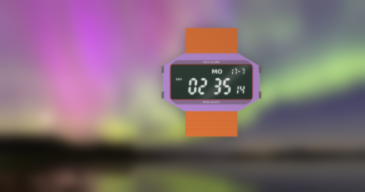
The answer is 2:35:14
